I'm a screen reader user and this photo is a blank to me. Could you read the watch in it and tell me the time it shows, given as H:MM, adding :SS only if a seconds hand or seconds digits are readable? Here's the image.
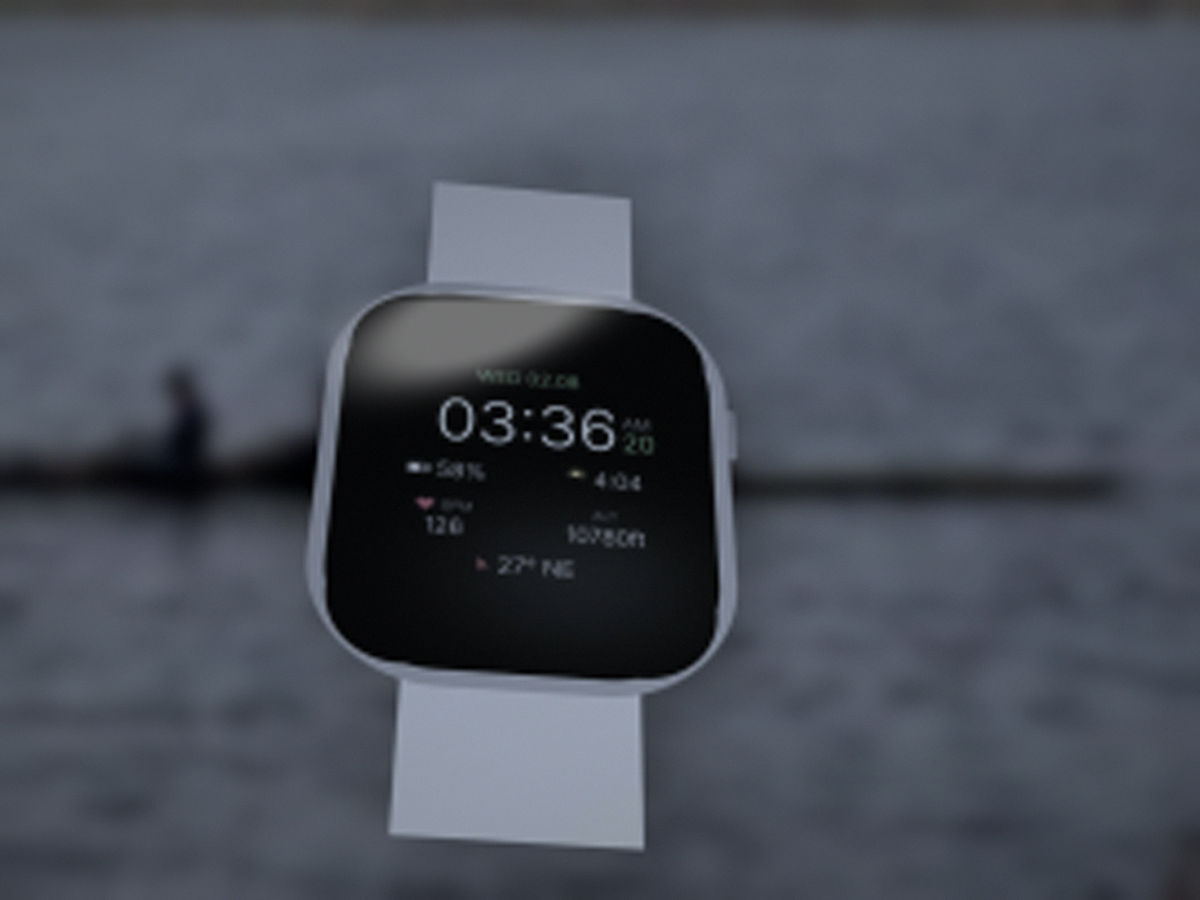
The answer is 3:36
